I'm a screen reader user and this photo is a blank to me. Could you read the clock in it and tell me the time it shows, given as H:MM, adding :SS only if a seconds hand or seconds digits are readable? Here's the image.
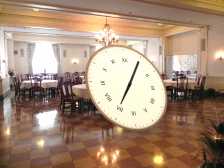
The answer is 7:05
